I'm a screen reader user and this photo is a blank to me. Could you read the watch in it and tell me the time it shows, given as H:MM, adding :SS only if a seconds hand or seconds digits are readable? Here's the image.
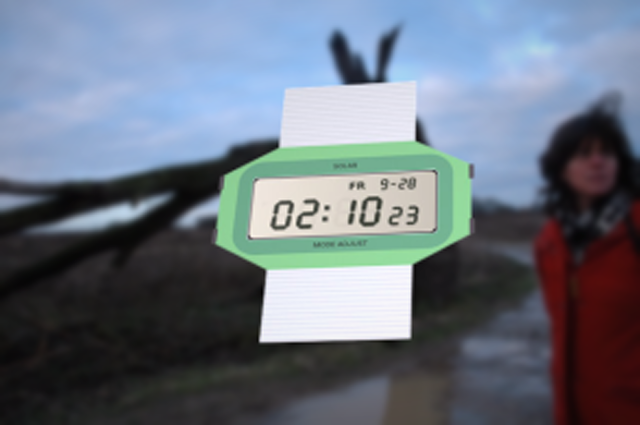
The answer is 2:10:23
